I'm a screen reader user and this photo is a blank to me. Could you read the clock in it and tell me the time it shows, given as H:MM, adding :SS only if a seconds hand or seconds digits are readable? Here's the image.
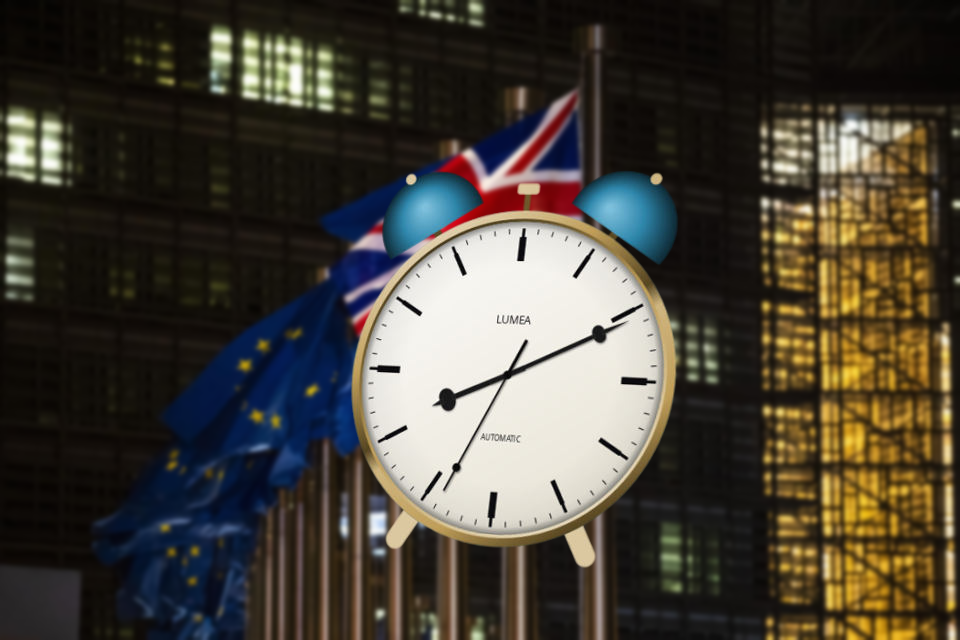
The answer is 8:10:34
